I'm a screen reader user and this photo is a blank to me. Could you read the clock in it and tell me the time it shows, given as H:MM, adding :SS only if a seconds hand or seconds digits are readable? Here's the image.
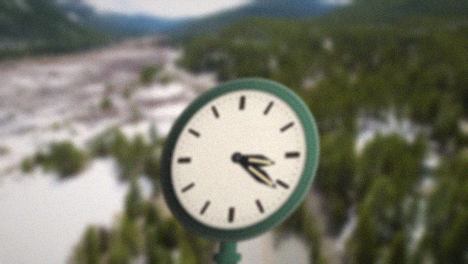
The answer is 3:21
